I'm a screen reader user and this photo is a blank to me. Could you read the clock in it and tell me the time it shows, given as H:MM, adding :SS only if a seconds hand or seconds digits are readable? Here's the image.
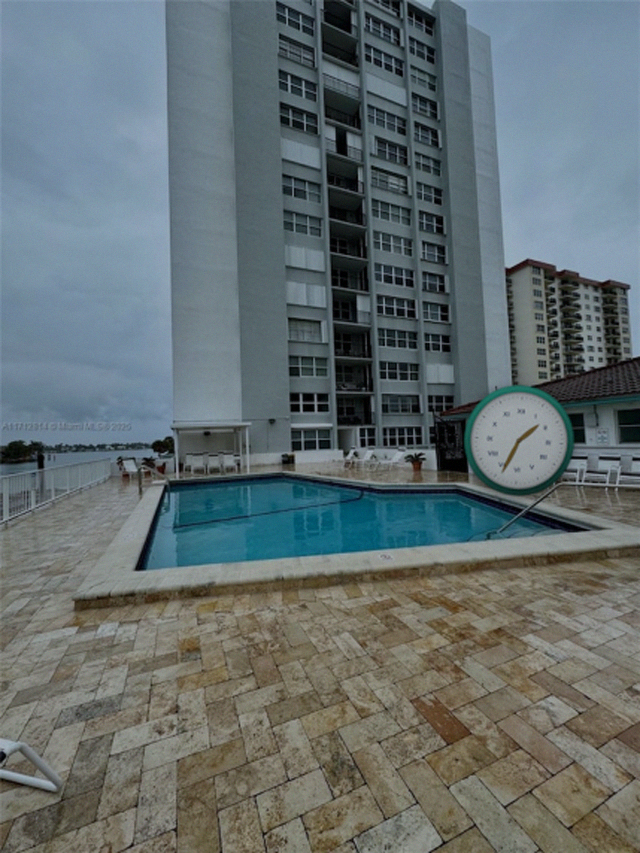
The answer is 1:34
